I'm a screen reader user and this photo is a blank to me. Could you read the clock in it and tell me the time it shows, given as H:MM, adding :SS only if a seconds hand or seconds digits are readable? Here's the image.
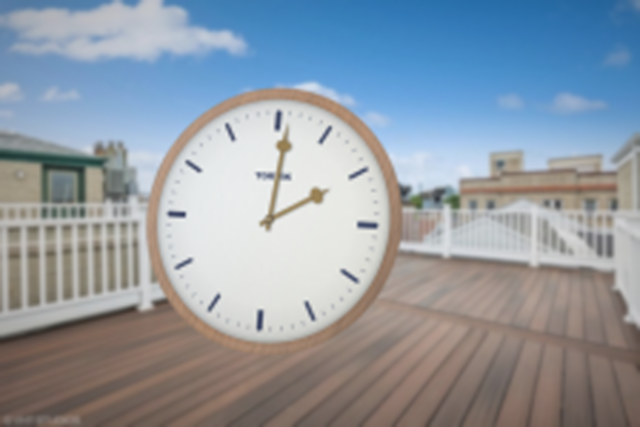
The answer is 2:01
